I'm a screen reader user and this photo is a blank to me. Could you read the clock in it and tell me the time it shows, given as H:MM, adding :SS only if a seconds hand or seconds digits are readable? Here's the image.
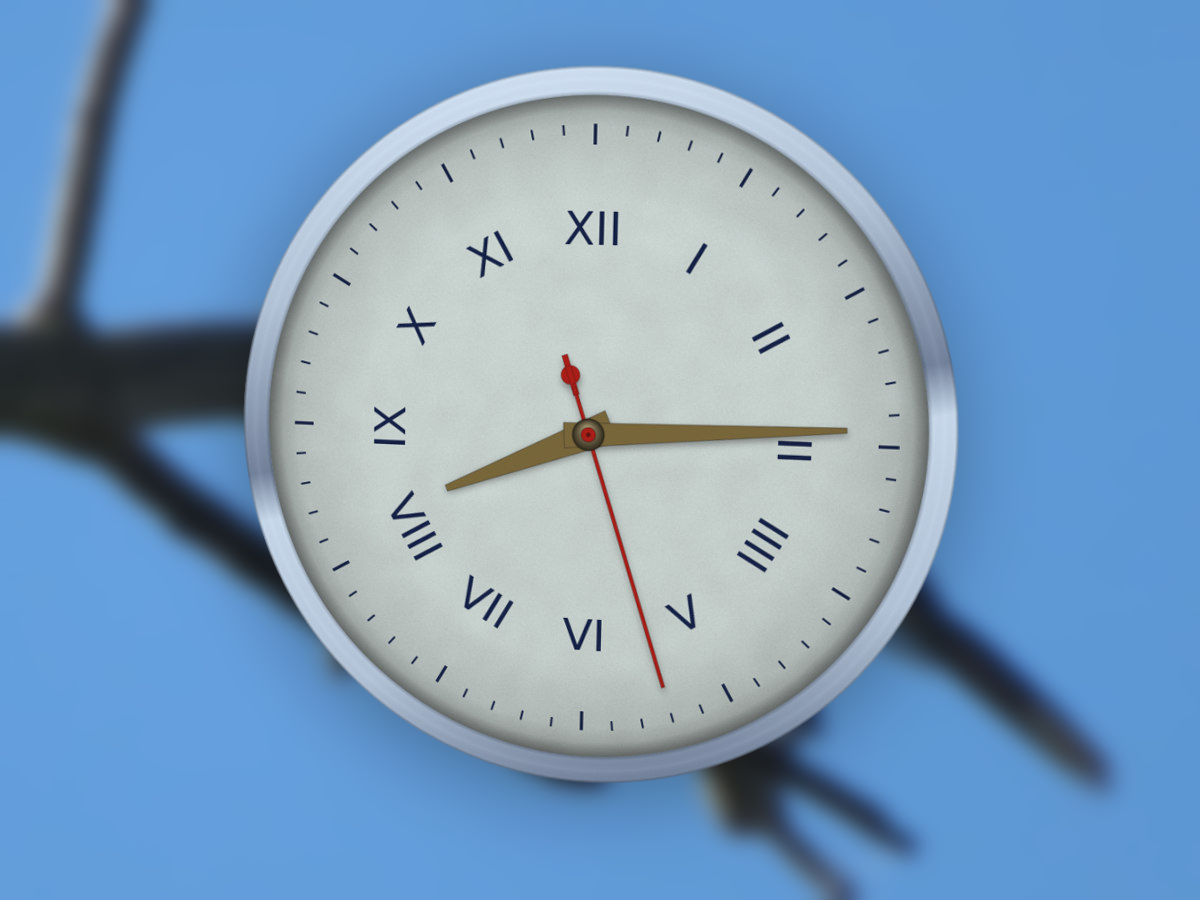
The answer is 8:14:27
